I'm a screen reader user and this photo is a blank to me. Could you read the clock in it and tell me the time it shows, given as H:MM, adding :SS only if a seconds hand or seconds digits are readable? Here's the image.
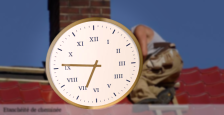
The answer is 6:46
